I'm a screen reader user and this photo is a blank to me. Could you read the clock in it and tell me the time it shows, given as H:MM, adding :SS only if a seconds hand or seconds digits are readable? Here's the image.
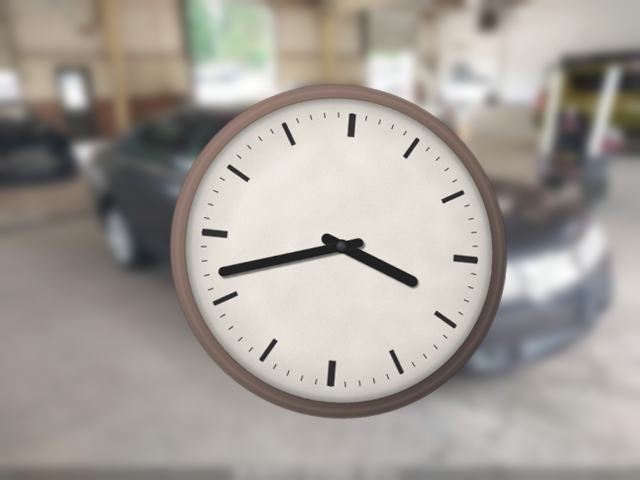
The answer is 3:42
